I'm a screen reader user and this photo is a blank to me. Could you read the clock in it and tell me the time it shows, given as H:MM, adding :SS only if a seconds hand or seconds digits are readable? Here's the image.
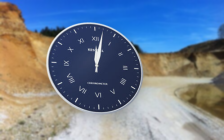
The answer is 12:02
